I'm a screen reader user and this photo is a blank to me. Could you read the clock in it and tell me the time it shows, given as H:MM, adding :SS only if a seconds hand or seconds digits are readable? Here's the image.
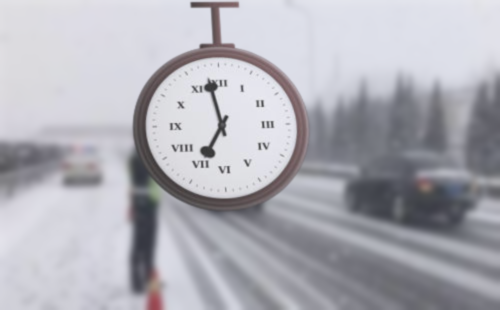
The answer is 6:58
